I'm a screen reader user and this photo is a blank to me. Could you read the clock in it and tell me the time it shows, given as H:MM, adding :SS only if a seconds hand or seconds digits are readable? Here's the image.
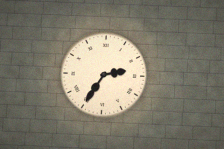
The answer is 2:35
